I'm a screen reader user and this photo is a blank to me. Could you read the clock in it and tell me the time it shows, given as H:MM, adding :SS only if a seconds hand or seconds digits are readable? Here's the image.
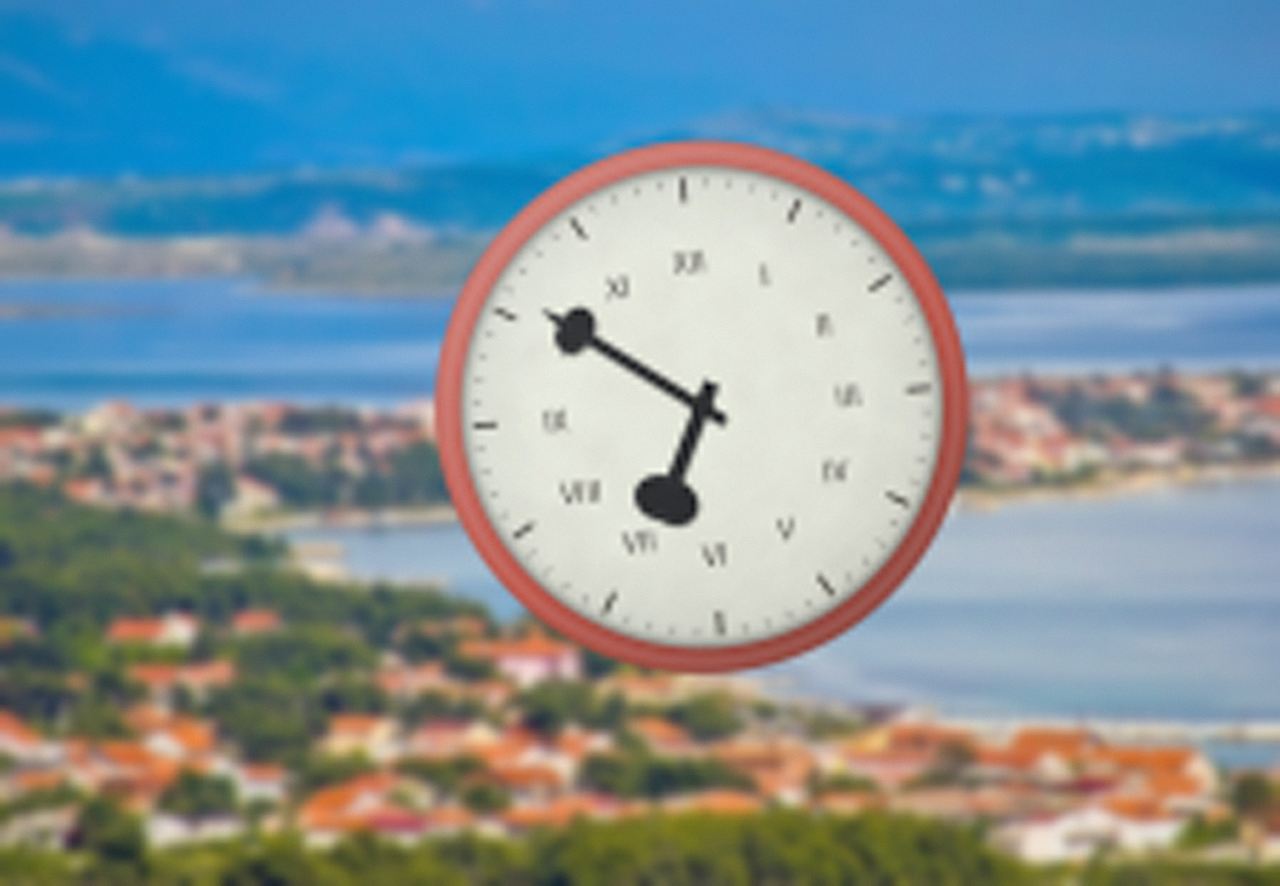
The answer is 6:51
